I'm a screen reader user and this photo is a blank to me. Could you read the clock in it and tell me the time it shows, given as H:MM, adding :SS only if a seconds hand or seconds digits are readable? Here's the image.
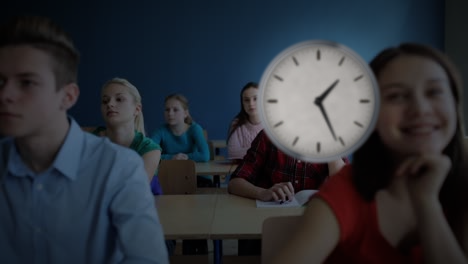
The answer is 1:26
